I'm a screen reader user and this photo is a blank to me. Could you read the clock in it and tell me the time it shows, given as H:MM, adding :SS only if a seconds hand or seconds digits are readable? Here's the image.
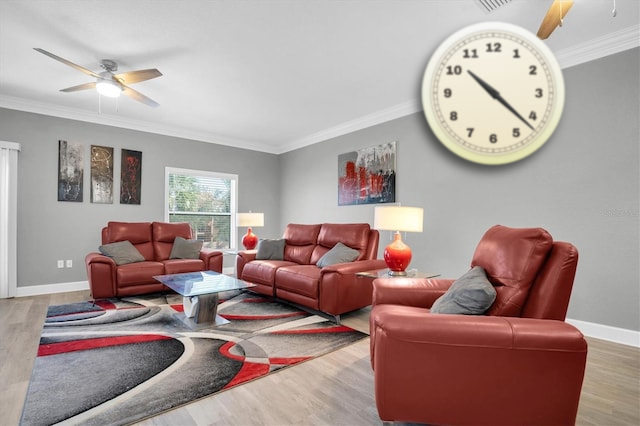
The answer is 10:22
